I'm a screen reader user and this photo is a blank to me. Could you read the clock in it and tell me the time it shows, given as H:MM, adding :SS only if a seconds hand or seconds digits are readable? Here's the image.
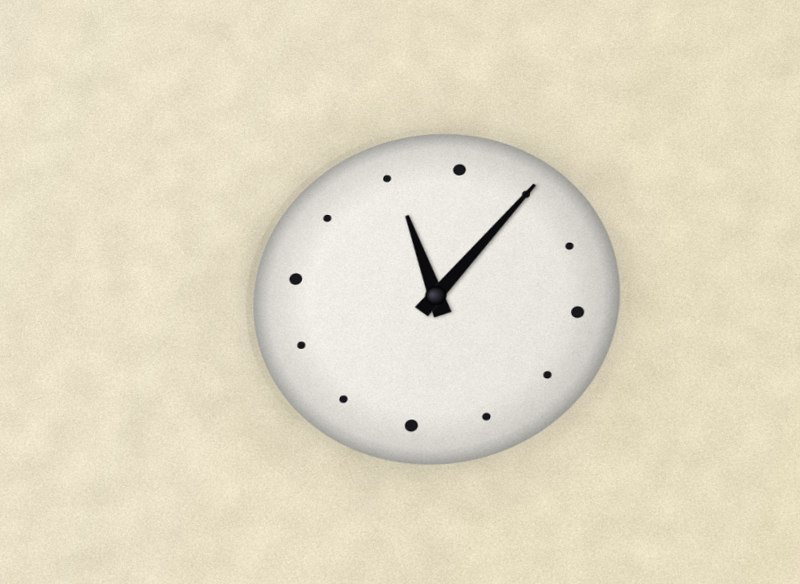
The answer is 11:05
